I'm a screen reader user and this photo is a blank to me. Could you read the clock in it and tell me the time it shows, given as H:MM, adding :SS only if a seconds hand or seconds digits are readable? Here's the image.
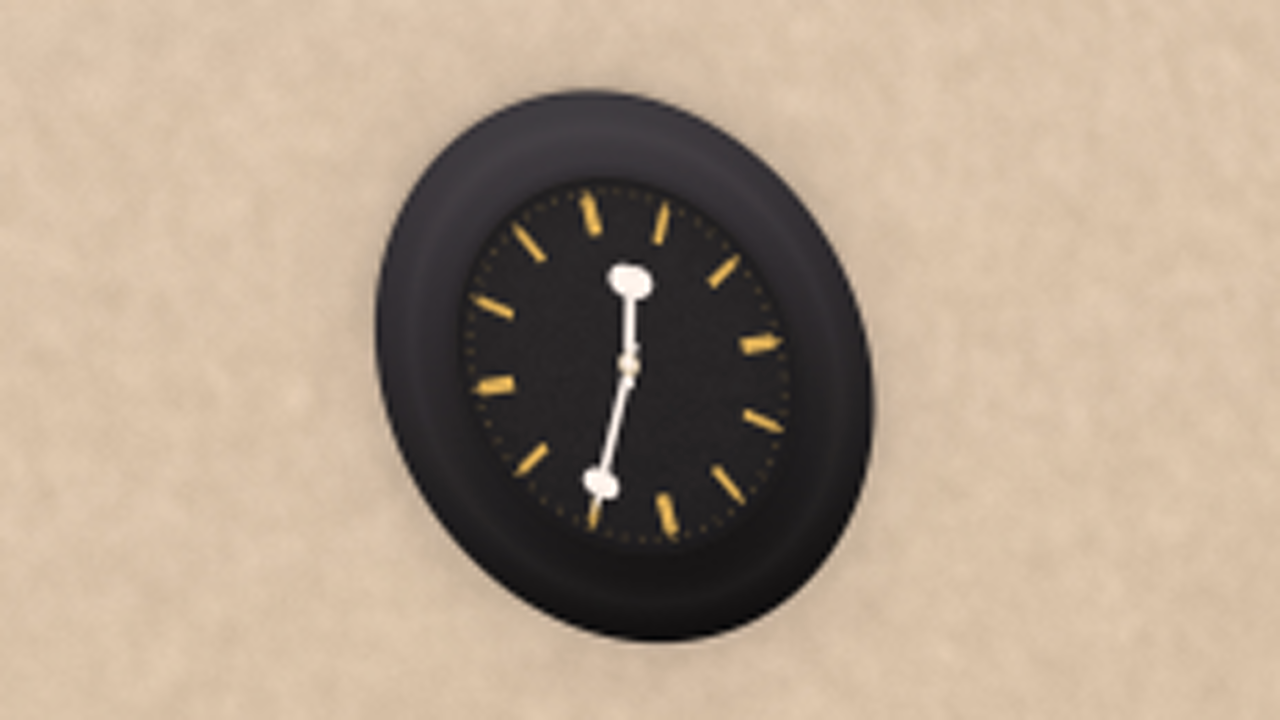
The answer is 12:35
